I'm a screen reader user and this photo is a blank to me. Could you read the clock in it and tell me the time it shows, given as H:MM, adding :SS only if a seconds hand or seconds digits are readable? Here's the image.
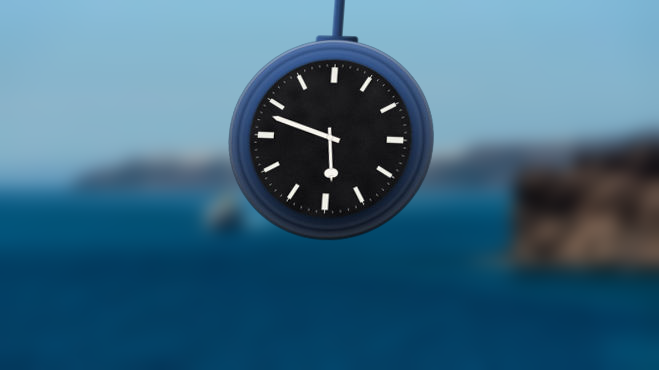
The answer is 5:48
